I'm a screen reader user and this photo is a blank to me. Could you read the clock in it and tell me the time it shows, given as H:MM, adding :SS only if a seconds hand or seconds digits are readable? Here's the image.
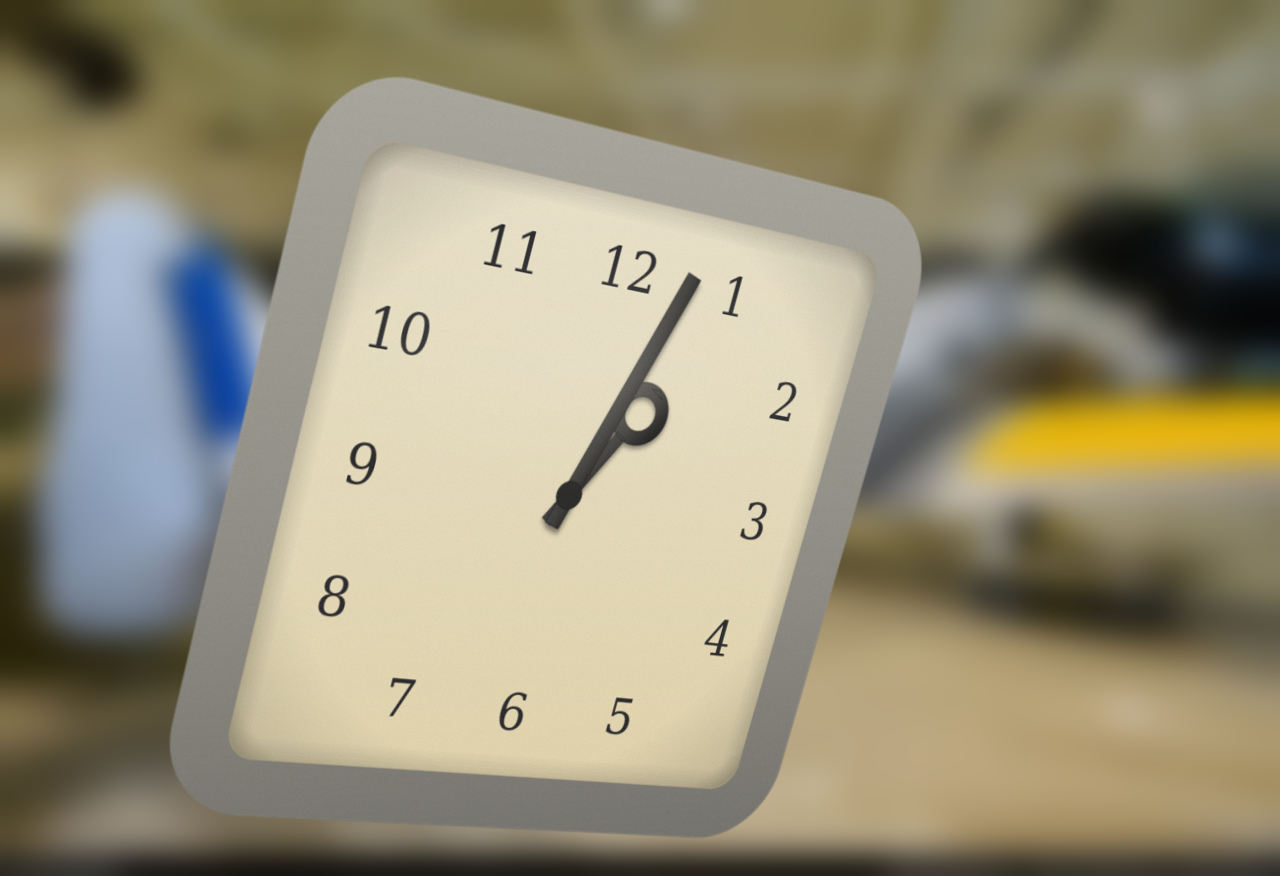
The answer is 1:03
